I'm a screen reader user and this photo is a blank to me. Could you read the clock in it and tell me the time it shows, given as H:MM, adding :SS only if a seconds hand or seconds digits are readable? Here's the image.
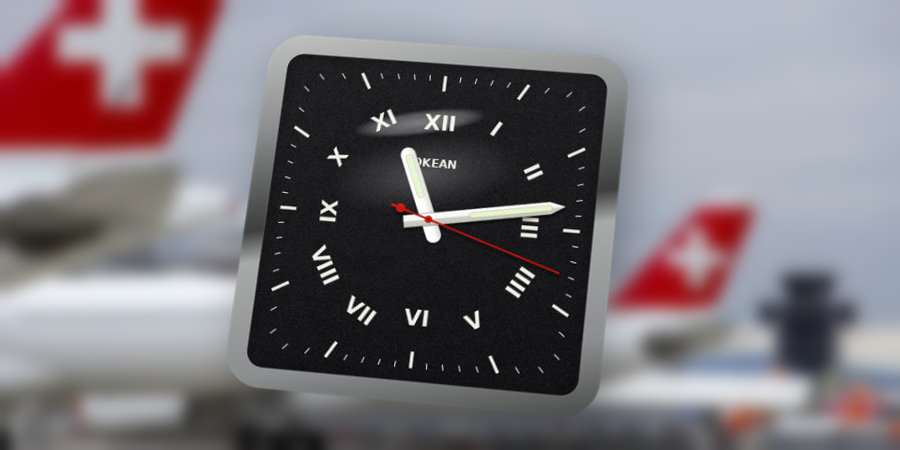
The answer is 11:13:18
